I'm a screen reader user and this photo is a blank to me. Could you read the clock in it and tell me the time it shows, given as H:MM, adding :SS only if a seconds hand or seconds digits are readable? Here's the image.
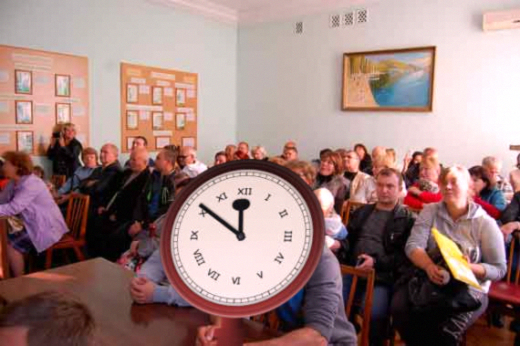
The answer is 11:51
